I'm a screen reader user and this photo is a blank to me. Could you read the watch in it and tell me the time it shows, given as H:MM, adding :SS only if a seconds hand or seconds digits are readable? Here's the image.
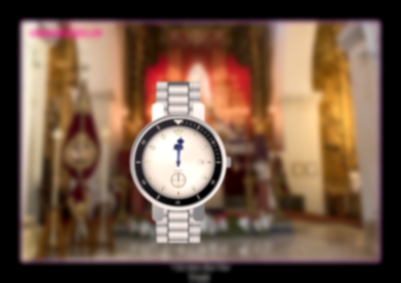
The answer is 12:01
